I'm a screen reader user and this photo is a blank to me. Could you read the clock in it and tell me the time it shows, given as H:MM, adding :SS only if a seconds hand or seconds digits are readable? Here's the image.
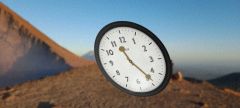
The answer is 11:24
